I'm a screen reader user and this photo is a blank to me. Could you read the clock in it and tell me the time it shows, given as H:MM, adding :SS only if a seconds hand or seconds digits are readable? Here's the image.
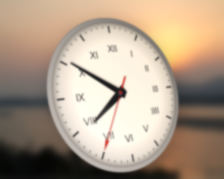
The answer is 7:50:35
